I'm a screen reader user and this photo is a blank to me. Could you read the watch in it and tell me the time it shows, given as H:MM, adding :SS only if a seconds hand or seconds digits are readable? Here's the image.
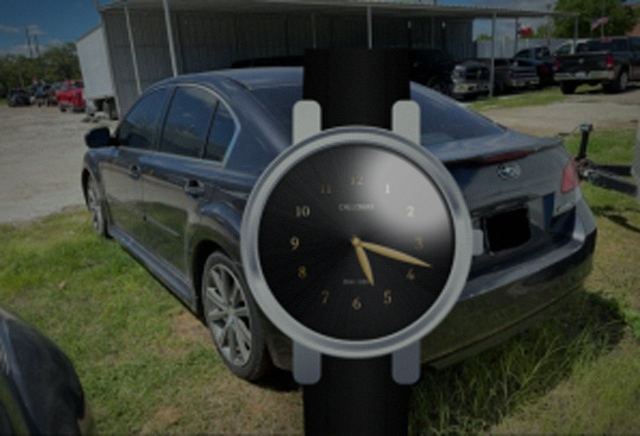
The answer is 5:18
